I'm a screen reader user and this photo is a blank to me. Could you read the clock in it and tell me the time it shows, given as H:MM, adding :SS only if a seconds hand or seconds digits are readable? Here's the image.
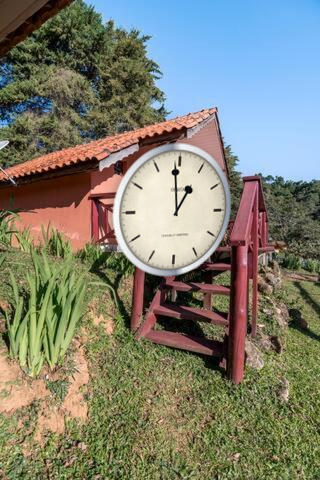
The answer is 12:59
